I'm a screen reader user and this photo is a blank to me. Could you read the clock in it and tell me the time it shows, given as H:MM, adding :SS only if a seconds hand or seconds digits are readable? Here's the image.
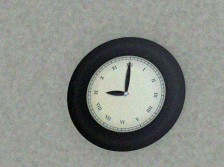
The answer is 9:00
